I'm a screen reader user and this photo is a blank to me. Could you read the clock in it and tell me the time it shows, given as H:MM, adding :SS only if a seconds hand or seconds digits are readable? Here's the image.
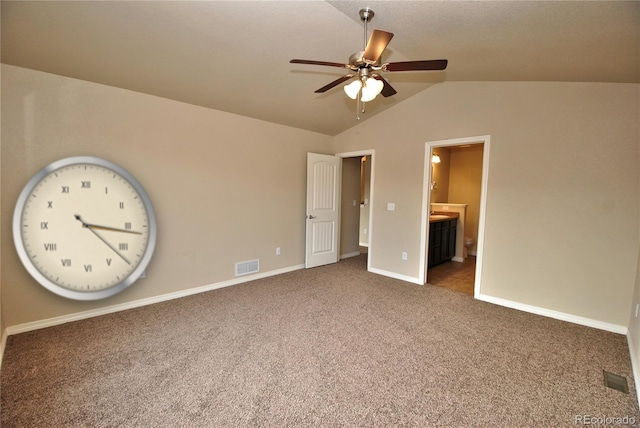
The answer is 3:16:22
